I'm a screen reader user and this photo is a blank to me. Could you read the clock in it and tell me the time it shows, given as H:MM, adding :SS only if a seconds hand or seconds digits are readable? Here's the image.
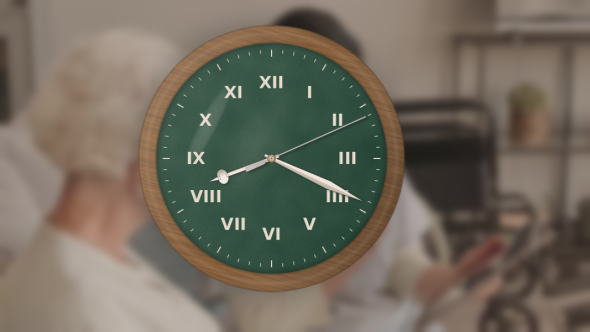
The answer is 8:19:11
